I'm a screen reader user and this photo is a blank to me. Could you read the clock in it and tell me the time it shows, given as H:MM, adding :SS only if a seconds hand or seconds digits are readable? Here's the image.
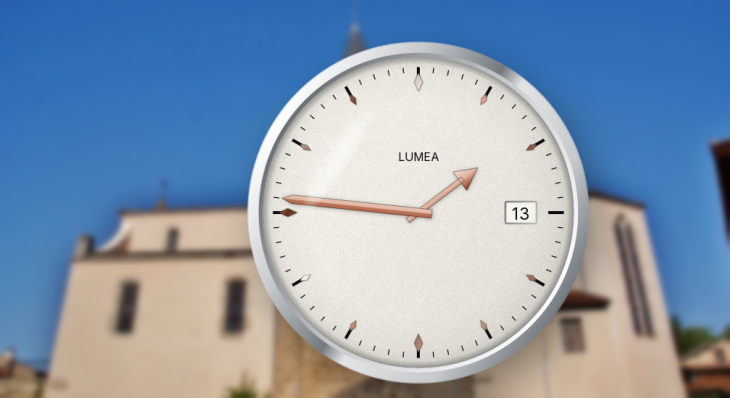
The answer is 1:46
